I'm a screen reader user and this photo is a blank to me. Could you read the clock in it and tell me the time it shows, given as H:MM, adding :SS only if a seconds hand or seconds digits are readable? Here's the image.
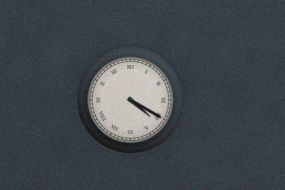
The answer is 4:20
